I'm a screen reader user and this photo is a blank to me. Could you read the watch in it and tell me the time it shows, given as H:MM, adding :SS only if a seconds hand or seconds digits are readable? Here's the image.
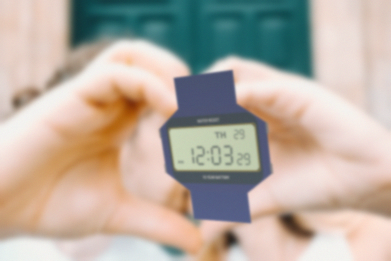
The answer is 12:03
